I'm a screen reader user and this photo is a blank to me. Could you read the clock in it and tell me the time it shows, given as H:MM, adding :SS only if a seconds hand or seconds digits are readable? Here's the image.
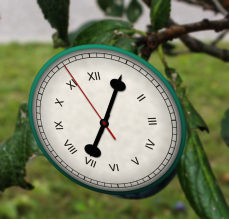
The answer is 7:04:56
